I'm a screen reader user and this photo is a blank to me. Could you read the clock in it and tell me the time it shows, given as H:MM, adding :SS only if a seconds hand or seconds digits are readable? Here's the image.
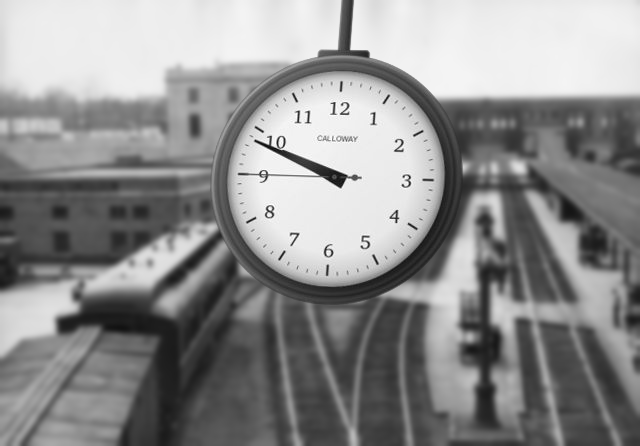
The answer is 9:48:45
